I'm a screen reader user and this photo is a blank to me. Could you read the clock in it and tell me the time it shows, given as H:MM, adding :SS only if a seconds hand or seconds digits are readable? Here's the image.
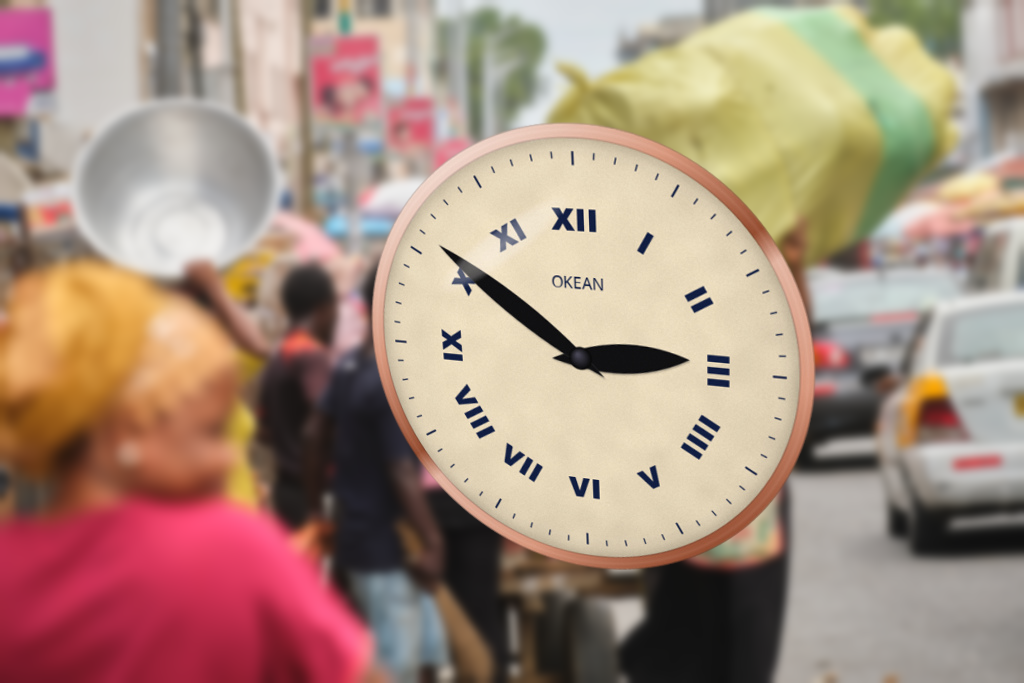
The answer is 2:51
